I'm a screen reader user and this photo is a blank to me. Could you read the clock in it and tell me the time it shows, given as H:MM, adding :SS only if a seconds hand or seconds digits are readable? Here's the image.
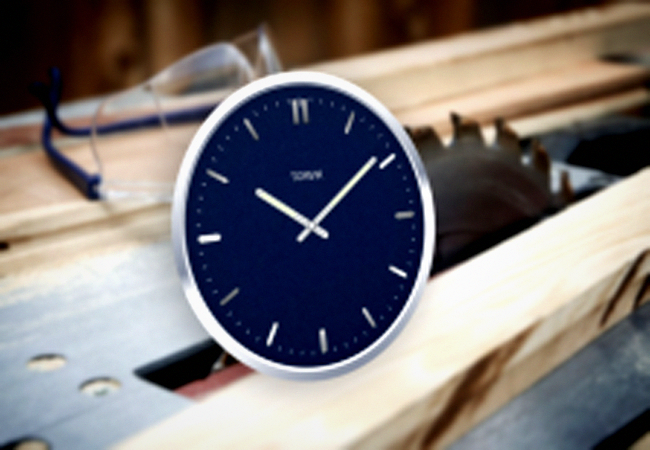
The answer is 10:09
